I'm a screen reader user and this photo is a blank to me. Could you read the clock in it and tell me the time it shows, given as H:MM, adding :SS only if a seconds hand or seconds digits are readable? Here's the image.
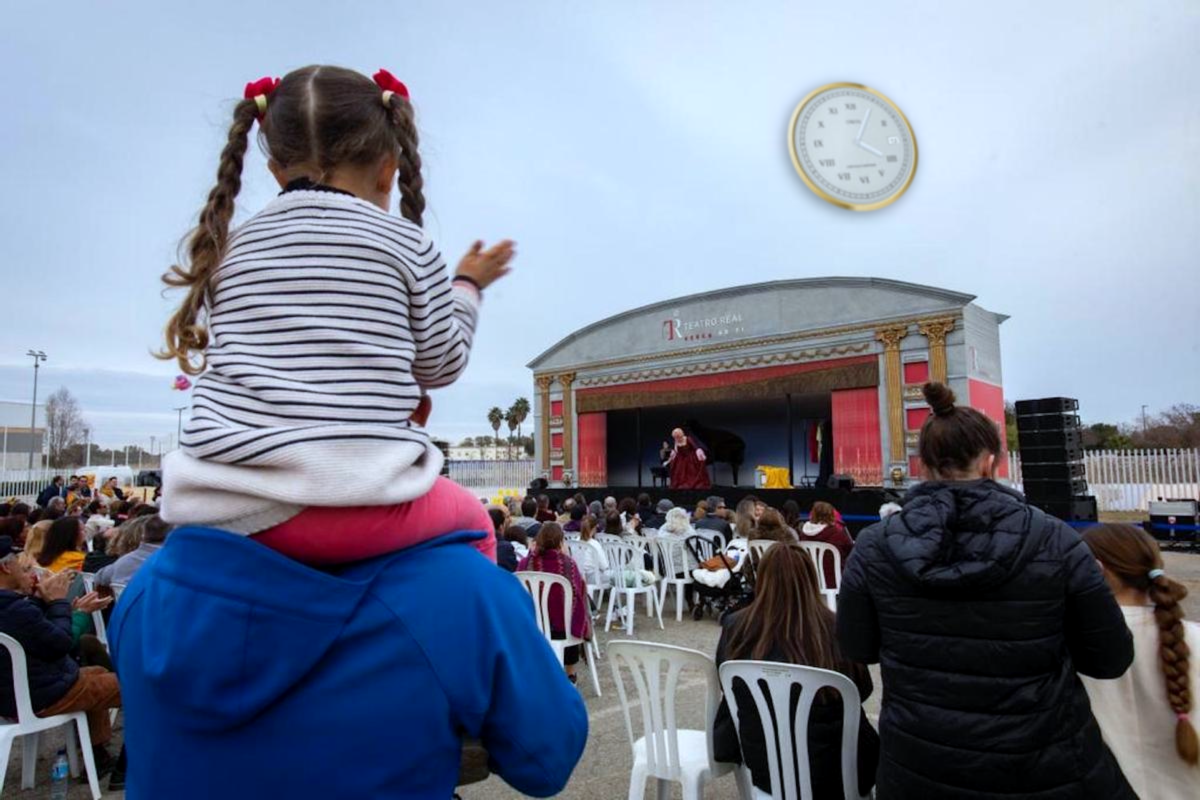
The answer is 4:05
